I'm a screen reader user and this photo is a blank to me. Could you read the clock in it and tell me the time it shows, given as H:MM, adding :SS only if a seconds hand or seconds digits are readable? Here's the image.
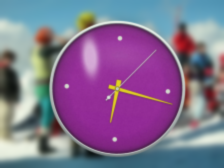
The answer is 6:17:07
